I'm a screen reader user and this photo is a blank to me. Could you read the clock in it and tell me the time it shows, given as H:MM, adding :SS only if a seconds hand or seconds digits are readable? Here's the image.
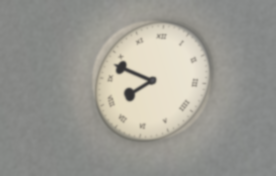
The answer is 7:48
